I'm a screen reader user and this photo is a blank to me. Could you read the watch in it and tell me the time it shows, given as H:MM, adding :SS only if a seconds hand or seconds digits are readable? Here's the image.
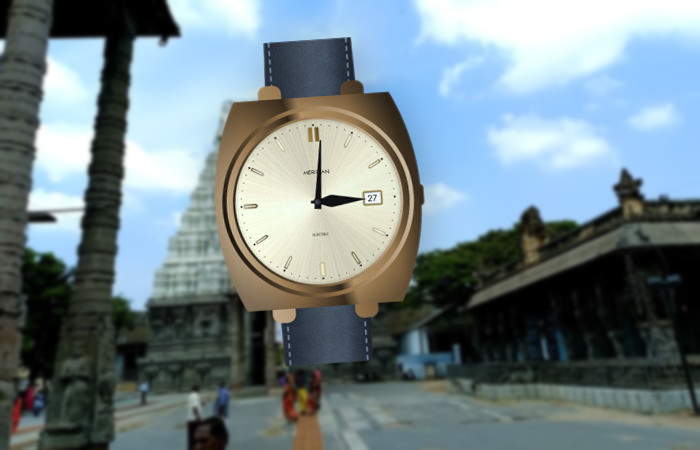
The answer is 3:01
